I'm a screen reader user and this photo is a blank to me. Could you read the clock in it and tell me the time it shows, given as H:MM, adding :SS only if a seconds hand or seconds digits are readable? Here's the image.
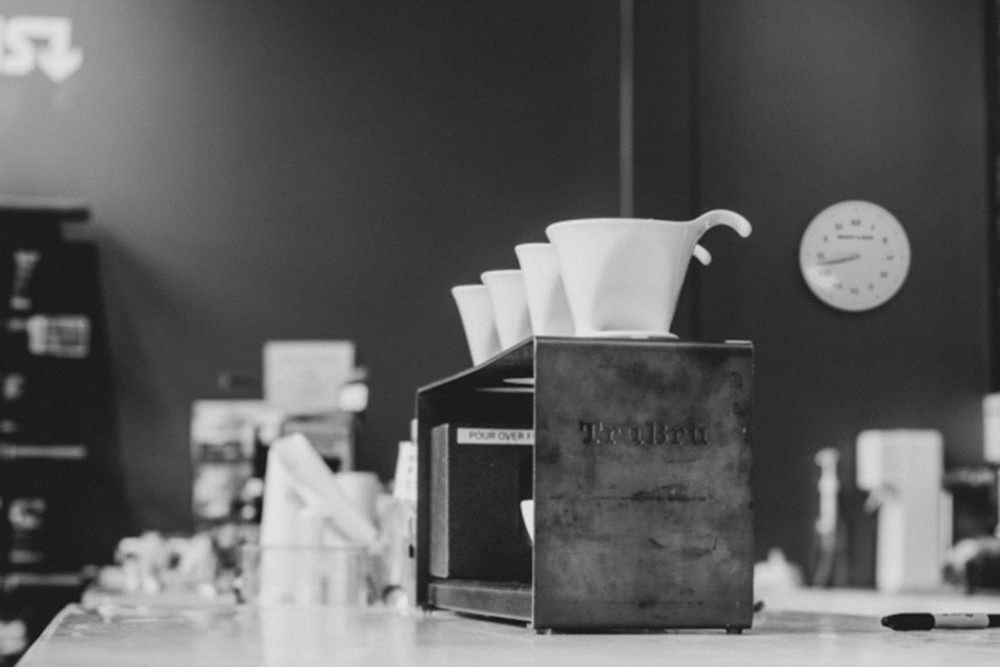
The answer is 8:43
